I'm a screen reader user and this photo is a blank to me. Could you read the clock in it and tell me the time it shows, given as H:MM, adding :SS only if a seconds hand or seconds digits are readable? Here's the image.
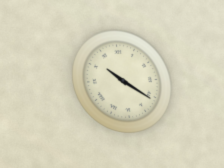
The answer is 10:21
